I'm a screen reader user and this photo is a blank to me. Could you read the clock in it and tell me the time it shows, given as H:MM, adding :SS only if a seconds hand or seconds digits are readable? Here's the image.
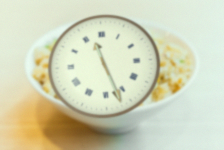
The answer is 11:27
